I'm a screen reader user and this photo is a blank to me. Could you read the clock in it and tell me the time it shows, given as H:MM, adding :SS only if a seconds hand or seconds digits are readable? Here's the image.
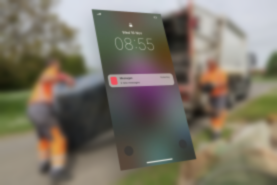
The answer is 8:55
